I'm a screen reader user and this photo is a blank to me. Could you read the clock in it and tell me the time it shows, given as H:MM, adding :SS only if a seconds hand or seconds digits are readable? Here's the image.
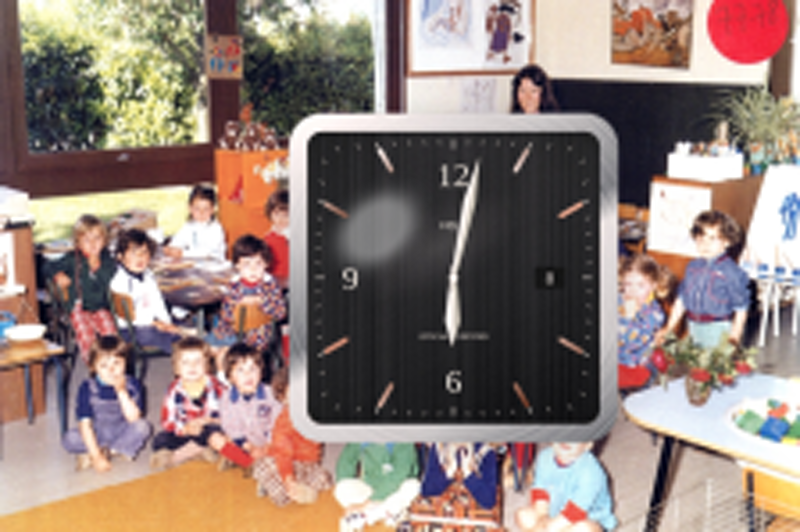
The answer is 6:02
